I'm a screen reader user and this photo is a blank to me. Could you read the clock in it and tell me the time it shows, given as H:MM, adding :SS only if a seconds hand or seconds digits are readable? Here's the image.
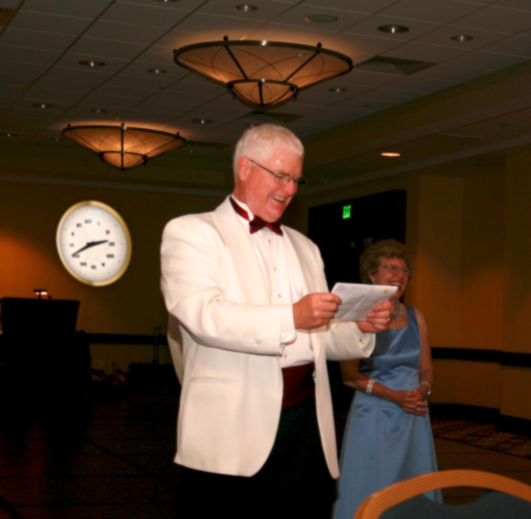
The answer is 2:41
